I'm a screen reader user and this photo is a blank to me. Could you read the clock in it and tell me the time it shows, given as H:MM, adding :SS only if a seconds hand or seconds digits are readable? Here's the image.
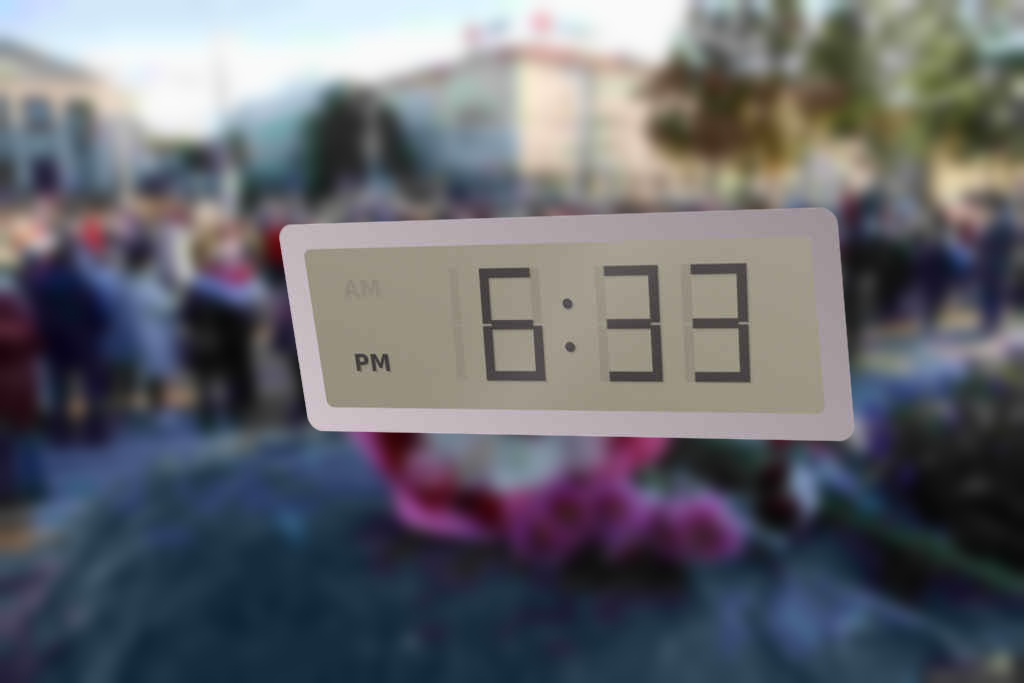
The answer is 6:33
